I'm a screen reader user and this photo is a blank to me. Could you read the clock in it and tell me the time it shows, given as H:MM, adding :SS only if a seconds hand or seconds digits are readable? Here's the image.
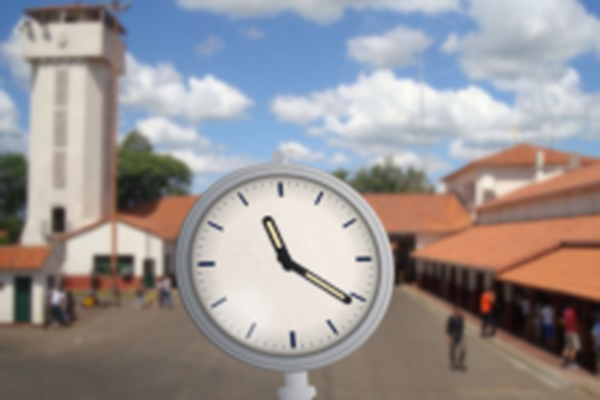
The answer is 11:21
